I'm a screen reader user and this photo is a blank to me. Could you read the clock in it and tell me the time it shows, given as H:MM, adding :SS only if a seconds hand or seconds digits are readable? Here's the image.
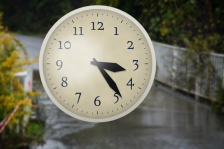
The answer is 3:24
